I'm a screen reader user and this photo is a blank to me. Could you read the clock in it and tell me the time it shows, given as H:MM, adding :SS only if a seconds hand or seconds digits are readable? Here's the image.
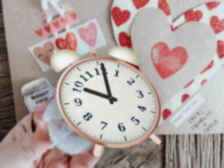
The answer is 10:01
